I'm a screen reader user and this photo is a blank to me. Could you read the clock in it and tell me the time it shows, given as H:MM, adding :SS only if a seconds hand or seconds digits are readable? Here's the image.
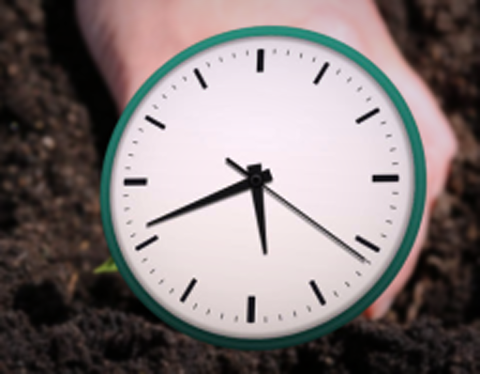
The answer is 5:41:21
